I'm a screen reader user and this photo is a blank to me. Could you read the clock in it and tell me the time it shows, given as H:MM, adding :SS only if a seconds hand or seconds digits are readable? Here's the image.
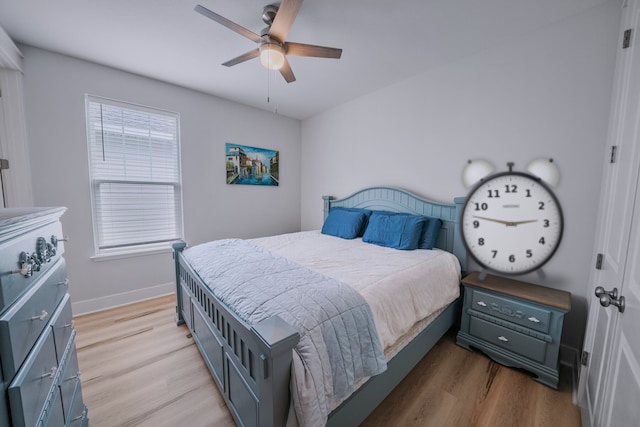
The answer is 2:47
